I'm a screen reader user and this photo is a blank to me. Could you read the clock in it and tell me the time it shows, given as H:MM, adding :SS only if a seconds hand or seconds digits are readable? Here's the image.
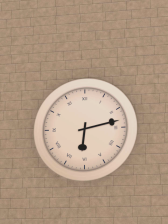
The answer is 6:13
